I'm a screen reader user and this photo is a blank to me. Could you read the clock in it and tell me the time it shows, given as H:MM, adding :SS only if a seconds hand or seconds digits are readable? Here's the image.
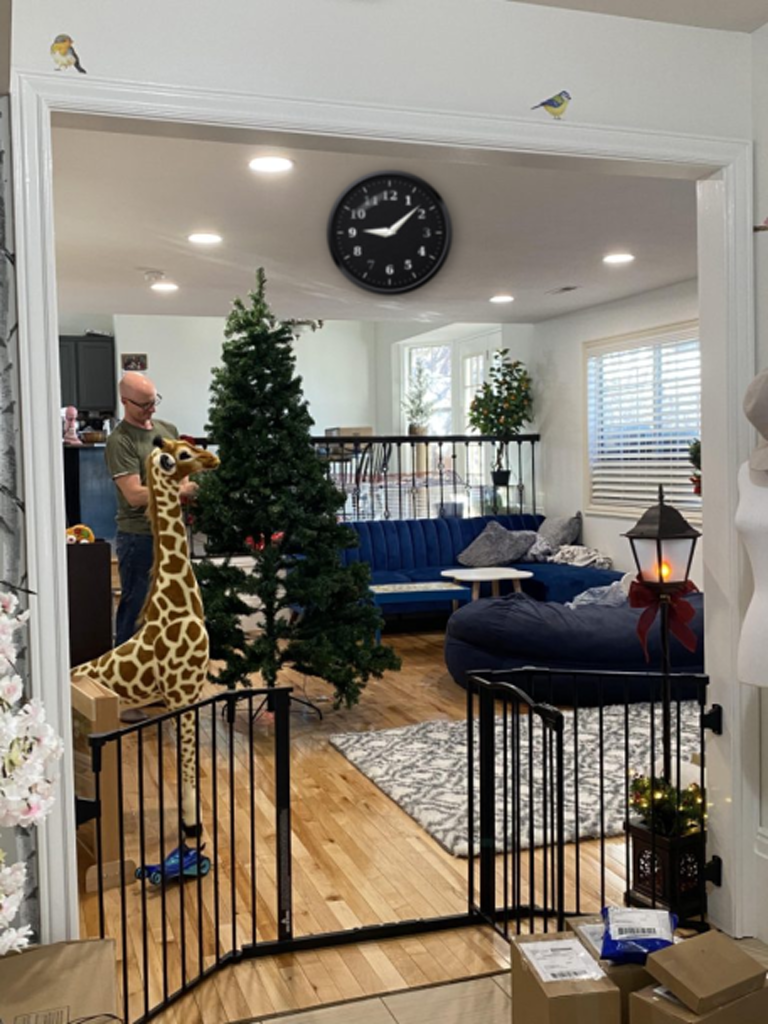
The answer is 9:08
